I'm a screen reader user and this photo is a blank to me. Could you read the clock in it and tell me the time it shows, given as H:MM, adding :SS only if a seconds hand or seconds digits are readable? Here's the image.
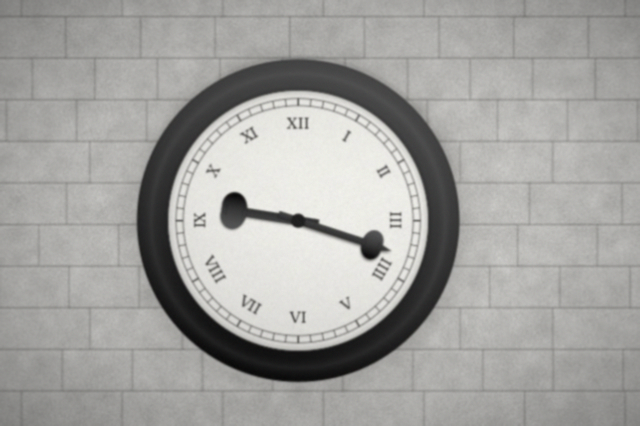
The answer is 9:18
